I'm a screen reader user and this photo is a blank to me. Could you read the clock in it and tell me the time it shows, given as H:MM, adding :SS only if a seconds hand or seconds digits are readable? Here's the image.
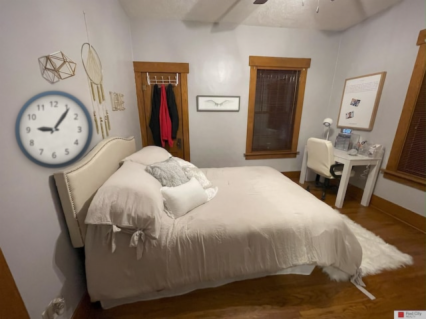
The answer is 9:06
